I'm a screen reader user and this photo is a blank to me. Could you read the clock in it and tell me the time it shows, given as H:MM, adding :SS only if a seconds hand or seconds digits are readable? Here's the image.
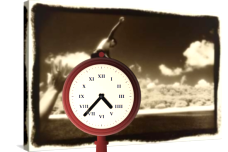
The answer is 4:37
